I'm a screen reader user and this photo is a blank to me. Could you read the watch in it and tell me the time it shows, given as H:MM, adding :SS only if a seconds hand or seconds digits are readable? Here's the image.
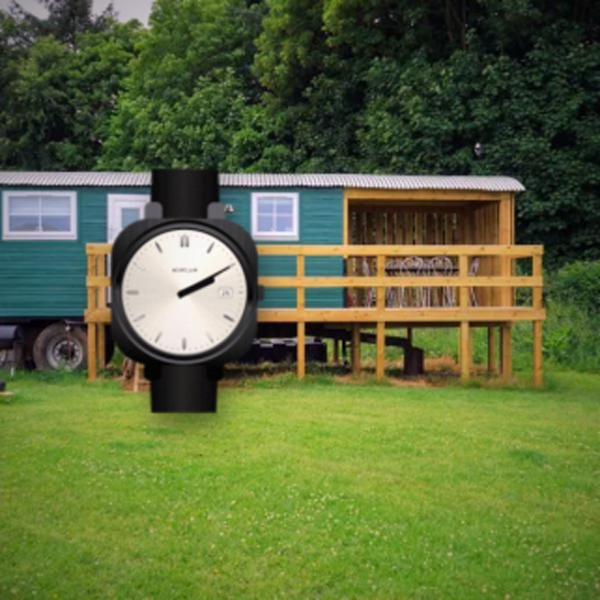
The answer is 2:10
